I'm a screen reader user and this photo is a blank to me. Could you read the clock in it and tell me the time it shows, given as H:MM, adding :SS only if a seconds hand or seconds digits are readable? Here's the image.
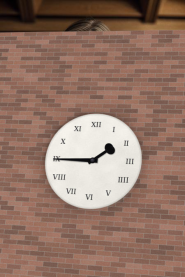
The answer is 1:45
